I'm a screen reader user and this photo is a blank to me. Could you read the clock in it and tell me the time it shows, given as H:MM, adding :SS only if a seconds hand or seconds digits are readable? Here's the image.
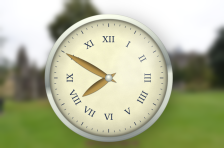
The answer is 7:50
